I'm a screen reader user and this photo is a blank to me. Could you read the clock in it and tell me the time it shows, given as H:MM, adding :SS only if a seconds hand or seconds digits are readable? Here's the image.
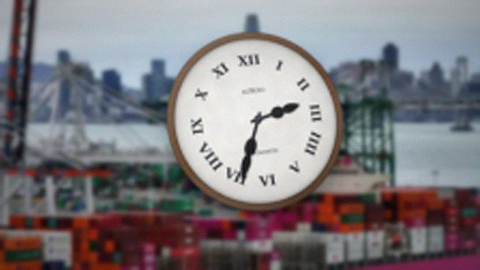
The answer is 2:34
